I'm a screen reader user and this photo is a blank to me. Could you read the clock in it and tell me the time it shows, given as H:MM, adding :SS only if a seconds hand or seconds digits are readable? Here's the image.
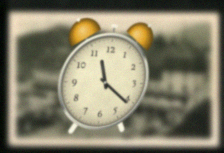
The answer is 11:21
